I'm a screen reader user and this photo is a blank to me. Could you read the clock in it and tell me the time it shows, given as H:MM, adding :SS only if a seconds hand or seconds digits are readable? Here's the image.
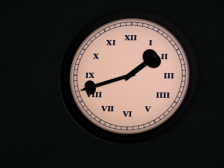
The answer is 1:42
